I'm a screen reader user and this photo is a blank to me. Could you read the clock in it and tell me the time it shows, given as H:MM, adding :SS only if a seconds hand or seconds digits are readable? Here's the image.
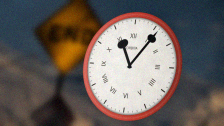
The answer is 11:06
